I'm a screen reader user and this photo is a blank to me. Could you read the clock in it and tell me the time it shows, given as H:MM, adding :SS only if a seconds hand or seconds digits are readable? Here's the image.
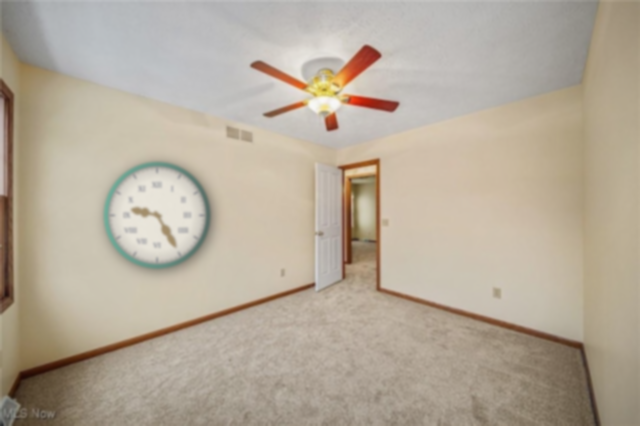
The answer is 9:25
